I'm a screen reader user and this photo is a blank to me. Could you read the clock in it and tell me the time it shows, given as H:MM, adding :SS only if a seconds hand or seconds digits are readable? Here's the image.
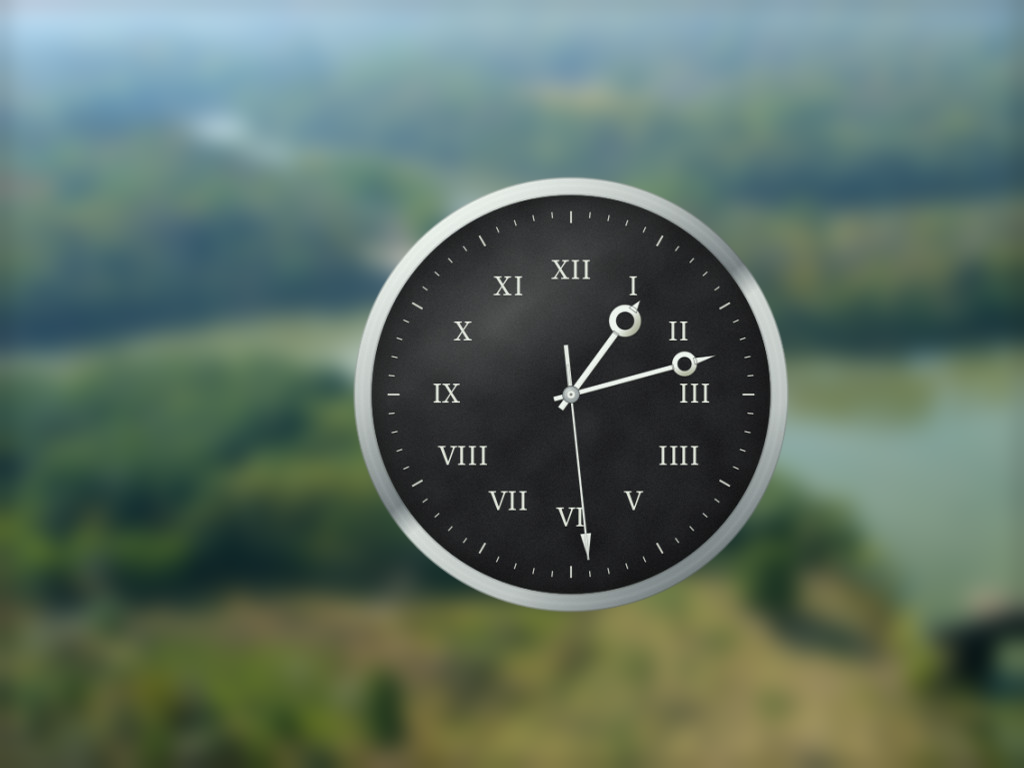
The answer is 1:12:29
